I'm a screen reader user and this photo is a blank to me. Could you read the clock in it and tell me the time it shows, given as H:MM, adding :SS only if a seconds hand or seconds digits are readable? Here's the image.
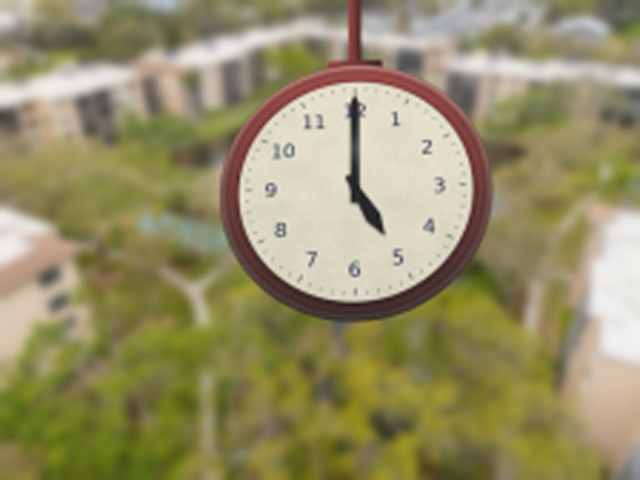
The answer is 5:00
